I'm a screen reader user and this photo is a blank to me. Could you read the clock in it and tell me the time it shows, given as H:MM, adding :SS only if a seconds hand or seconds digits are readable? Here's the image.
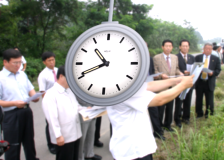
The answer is 10:41
